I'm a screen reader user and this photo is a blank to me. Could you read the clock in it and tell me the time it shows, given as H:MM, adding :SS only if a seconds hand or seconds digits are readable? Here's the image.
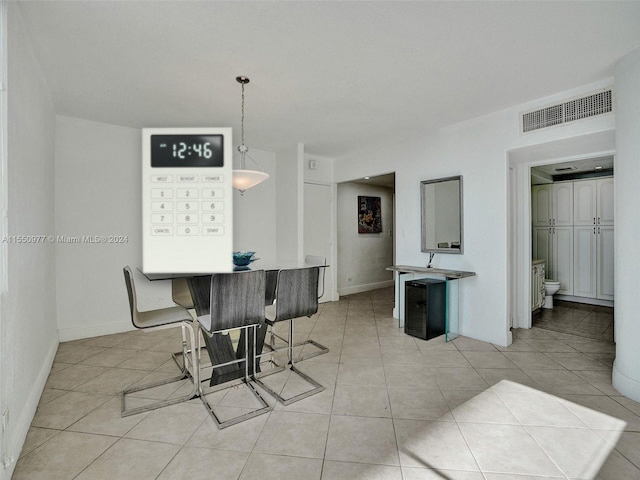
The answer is 12:46
